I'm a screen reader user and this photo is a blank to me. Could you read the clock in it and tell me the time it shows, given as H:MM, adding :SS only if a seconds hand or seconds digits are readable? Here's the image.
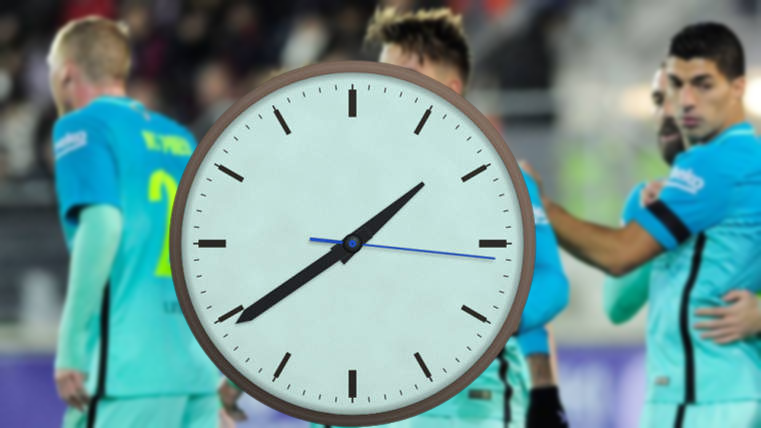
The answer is 1:39:16
